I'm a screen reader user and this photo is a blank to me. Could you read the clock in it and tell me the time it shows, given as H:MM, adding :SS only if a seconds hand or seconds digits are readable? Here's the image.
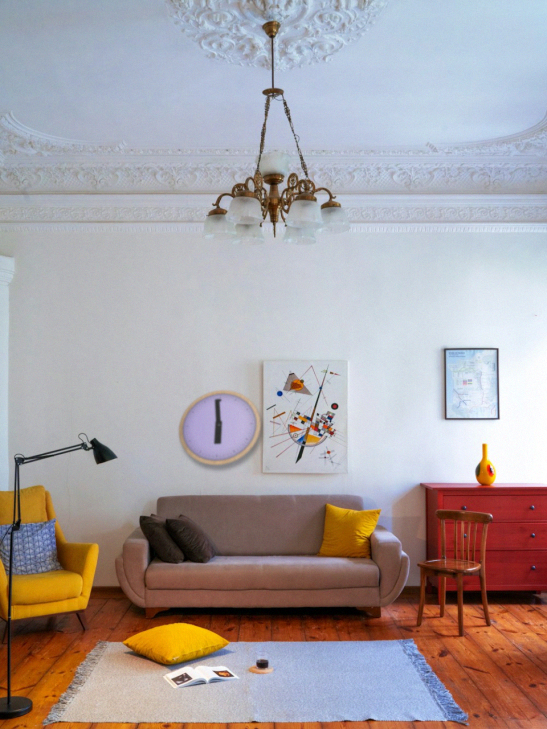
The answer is 5:59
